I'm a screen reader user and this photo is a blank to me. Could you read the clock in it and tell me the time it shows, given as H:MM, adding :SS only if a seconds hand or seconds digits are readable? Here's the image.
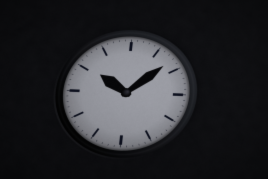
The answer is 10:08
